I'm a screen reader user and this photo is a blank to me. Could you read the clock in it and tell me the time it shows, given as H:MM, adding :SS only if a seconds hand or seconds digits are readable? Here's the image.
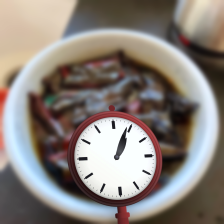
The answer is 1:04
